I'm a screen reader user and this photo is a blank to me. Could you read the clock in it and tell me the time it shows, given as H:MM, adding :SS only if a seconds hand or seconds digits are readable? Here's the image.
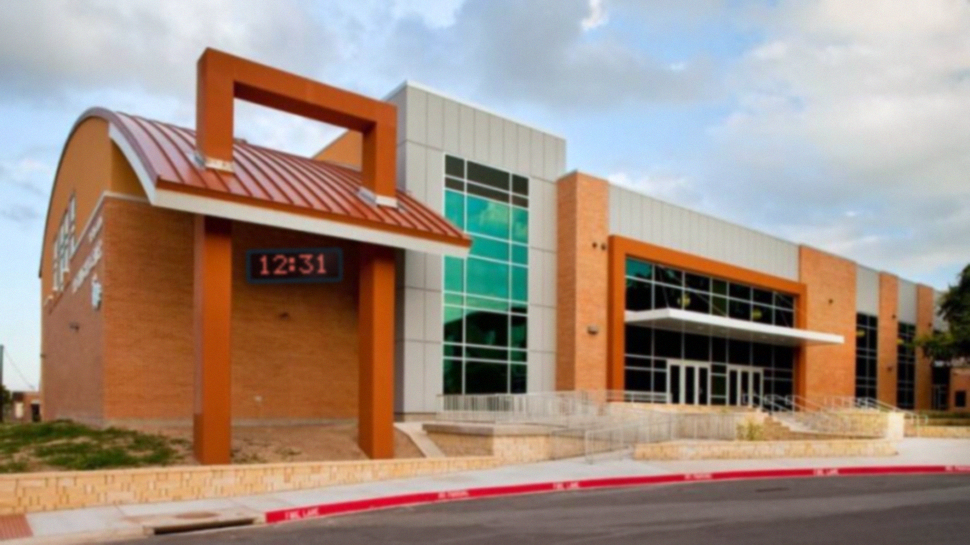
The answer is 12:31
